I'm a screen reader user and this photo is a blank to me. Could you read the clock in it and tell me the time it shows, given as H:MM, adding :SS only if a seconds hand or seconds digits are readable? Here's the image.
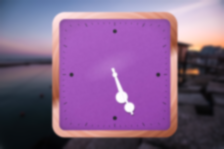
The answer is 5:26
